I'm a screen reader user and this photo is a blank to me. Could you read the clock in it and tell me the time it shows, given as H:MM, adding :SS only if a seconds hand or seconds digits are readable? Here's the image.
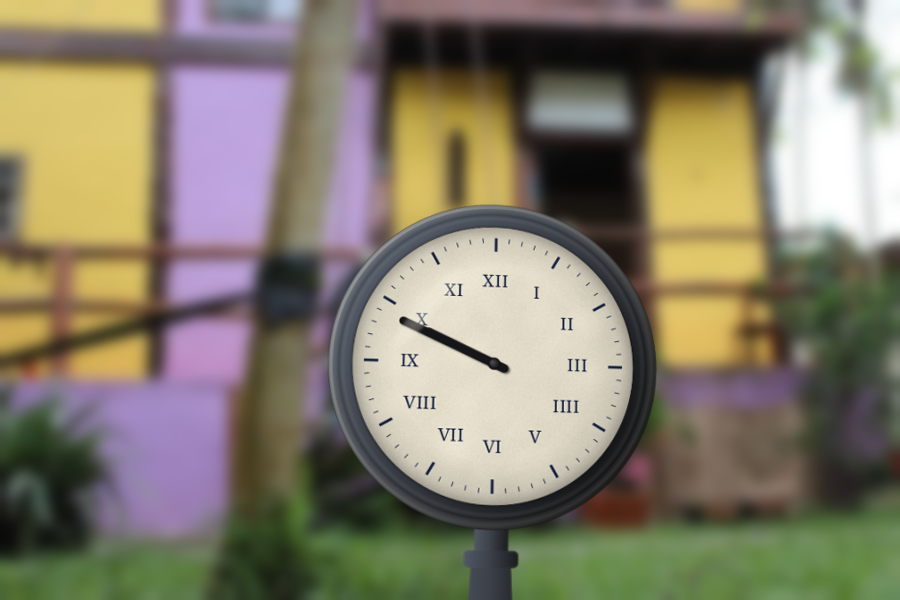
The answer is 9:49
